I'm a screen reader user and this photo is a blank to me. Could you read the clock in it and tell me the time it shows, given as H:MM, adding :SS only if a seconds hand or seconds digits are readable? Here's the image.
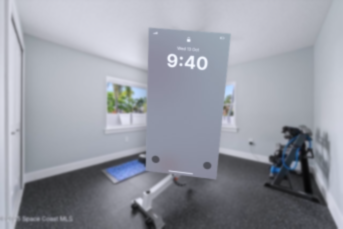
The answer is 9:40
